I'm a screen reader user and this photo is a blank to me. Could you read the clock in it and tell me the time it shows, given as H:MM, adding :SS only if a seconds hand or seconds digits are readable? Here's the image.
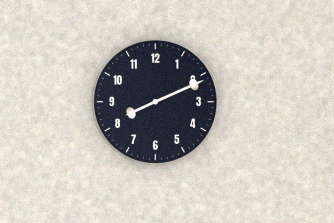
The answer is 8:11
